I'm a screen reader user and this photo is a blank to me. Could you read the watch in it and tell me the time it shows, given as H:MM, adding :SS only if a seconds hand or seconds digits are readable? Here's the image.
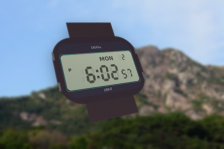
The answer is 6:02:57
